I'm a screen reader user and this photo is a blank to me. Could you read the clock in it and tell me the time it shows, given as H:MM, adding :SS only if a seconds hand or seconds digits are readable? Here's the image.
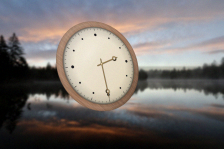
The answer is 2:30
